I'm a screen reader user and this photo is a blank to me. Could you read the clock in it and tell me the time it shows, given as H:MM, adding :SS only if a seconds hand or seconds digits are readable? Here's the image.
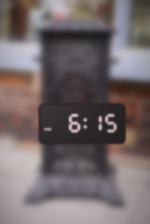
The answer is 6:15
